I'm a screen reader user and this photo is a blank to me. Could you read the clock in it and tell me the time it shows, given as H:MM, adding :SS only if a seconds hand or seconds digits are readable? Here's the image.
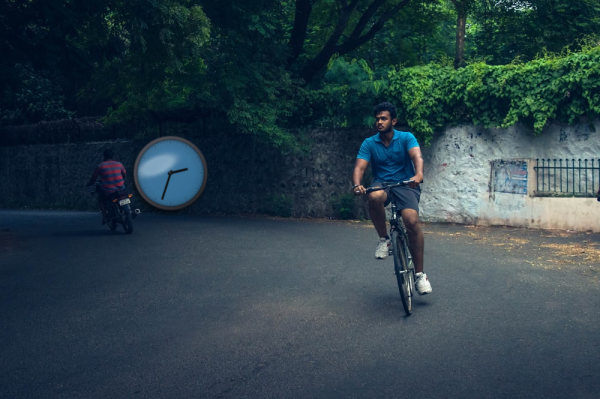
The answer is 2:33
